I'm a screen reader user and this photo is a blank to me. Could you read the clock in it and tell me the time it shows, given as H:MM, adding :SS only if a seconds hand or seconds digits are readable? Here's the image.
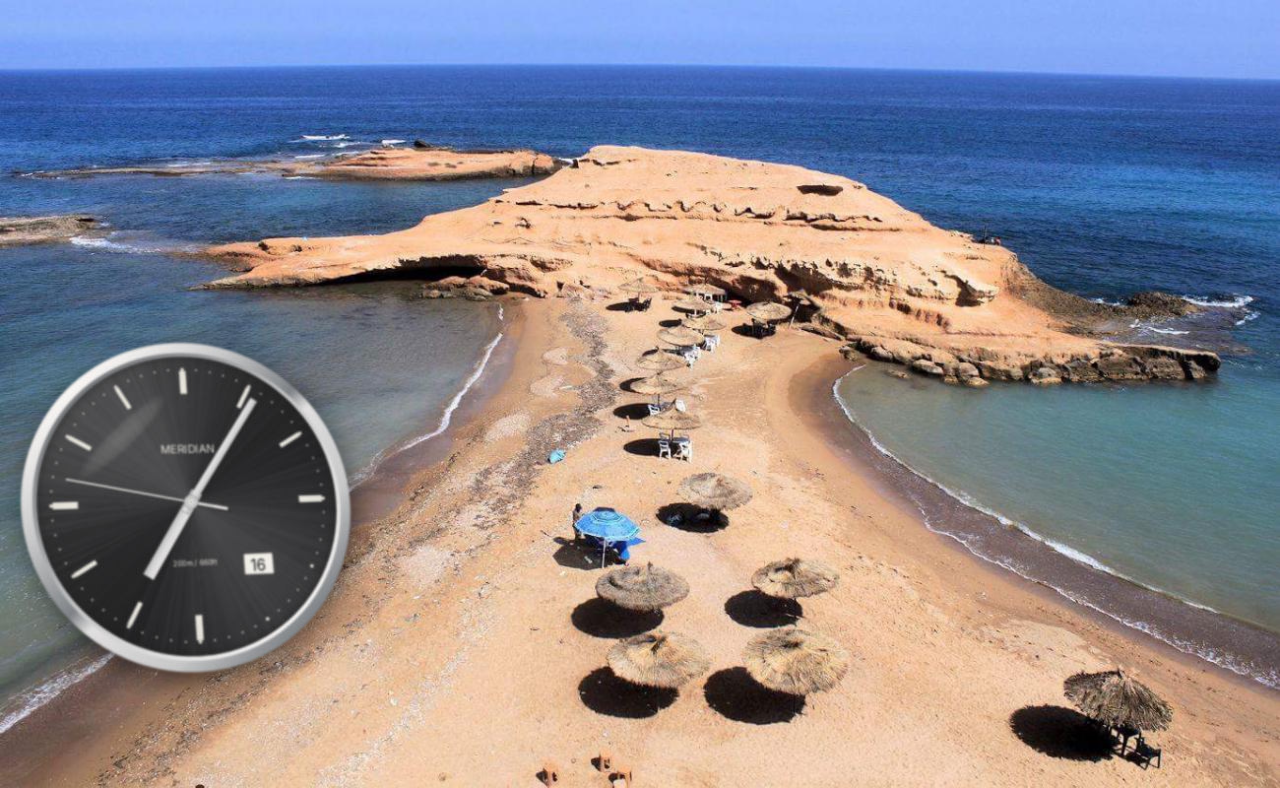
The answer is 7:05:47
